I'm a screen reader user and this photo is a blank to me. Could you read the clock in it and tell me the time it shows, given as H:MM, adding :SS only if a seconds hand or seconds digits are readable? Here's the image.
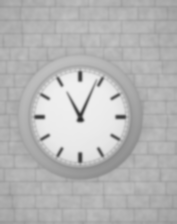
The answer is 11:04
